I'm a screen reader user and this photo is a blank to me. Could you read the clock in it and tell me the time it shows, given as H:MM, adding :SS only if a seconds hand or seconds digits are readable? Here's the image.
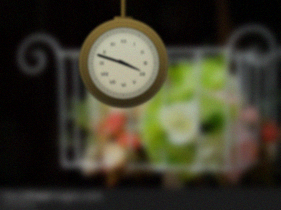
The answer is 3:48
